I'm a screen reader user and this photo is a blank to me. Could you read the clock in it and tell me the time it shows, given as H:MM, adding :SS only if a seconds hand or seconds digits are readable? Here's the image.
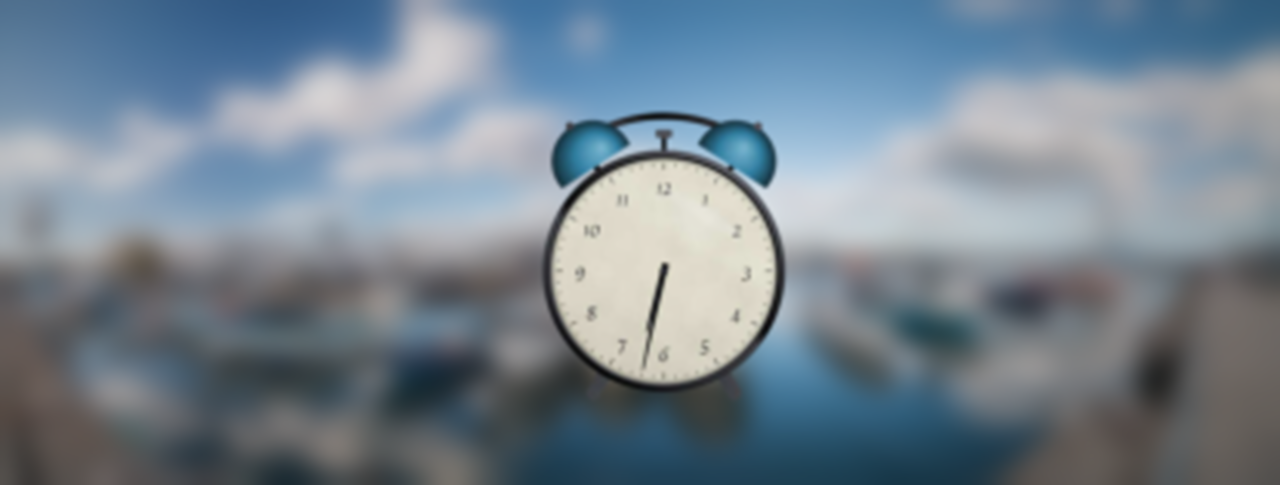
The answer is 6:32
